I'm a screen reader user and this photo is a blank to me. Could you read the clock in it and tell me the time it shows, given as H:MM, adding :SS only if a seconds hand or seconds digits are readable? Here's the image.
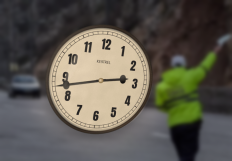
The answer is 2:43
